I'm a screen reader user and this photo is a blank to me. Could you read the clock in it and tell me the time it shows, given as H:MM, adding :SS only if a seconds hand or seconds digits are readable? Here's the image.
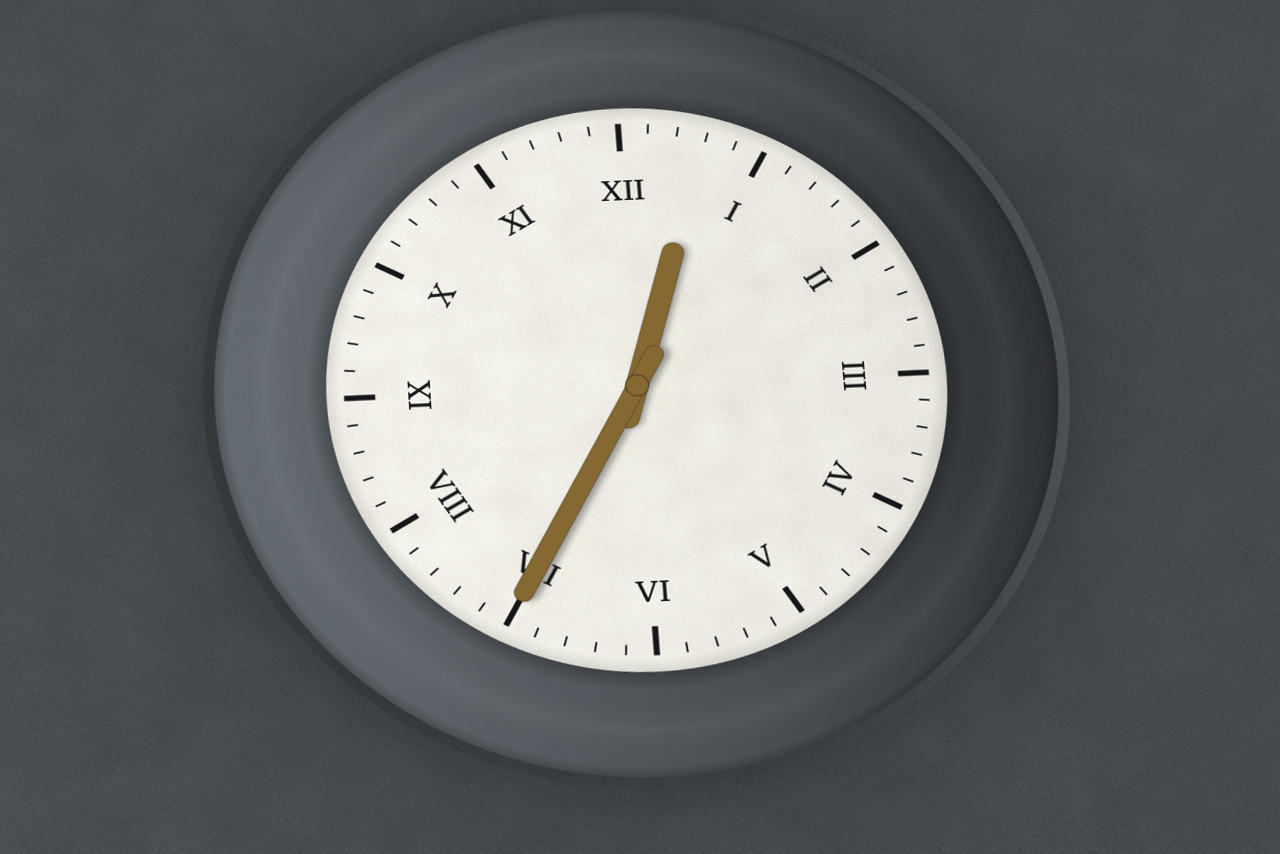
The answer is 12:35
